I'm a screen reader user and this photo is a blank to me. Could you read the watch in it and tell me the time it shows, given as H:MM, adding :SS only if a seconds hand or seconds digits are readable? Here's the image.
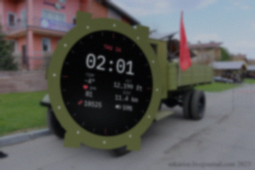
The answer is 2:01
